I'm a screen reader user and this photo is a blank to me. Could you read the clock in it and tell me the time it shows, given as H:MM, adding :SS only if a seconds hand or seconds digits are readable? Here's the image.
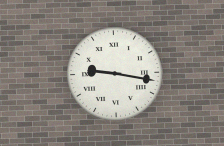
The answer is 9:17
